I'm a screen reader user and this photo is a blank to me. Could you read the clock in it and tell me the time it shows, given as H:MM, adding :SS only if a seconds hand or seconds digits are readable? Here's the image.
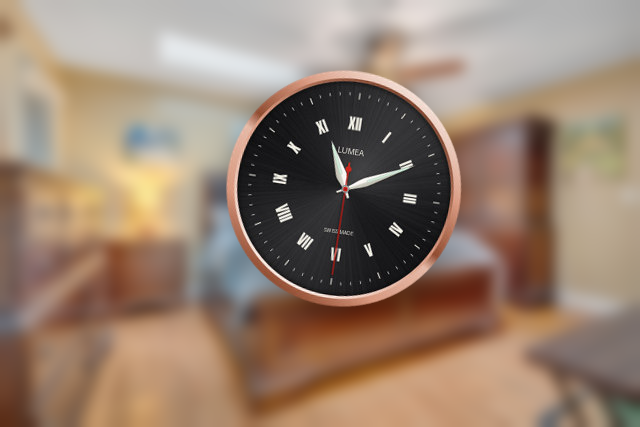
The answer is 11:10:30
